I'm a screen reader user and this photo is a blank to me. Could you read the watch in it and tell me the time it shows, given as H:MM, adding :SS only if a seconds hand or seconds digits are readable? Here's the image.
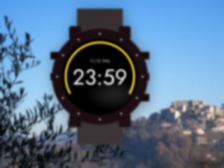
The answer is 23:59
